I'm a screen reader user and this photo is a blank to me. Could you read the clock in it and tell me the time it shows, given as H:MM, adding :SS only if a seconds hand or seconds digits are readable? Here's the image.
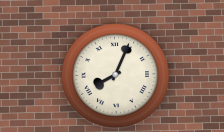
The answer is 8:04
